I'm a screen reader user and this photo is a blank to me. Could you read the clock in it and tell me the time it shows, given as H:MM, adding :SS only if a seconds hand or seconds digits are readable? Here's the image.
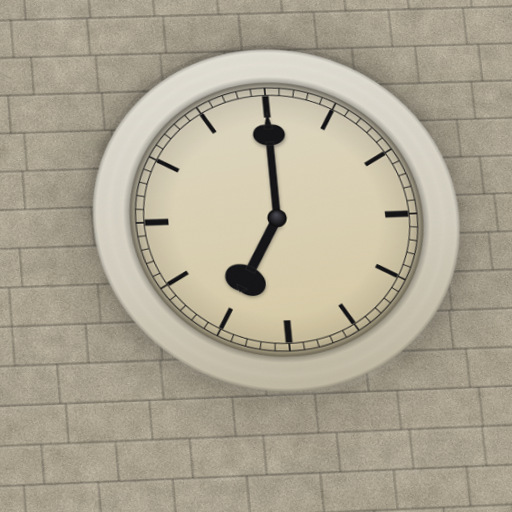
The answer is 7:00
